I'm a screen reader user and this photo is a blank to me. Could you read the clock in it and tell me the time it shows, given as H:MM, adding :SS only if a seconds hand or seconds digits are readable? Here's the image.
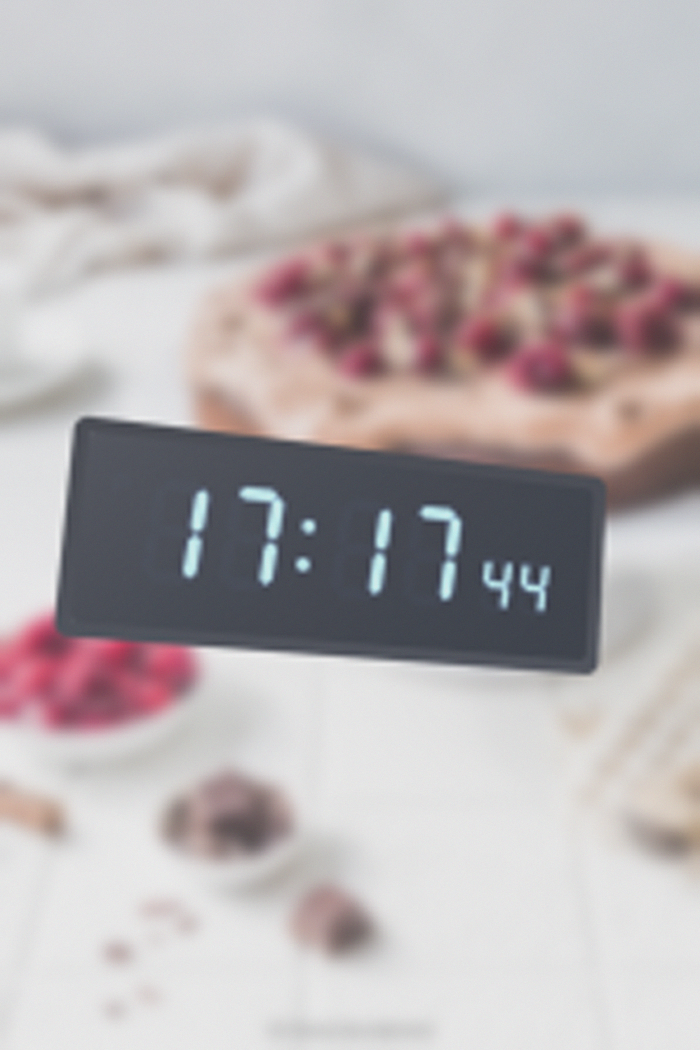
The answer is 17:17:44
